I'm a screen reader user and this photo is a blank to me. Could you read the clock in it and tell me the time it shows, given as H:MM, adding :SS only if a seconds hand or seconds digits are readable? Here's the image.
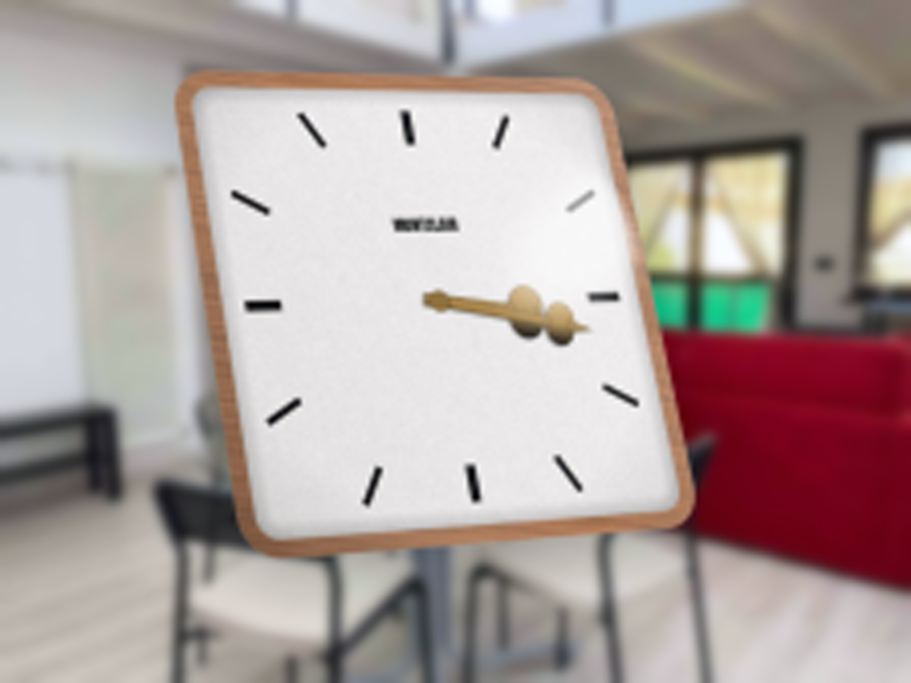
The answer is 3:17
